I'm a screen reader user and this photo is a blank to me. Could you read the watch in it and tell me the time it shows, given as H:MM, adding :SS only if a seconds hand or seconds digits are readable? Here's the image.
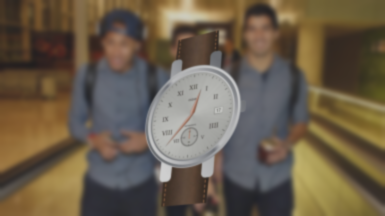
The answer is 12:37
